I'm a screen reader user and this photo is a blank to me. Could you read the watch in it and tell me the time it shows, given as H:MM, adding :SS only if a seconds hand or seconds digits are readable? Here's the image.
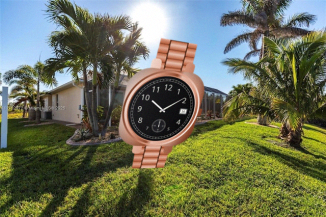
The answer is 10:09
